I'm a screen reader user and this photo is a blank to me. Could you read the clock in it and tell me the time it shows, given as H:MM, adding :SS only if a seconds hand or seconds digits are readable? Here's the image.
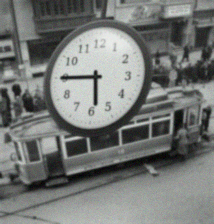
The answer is 5:45
